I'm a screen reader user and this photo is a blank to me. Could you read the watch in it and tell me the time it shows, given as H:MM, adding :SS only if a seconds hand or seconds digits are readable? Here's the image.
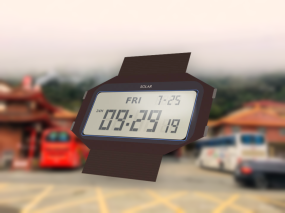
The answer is 9:29:19
